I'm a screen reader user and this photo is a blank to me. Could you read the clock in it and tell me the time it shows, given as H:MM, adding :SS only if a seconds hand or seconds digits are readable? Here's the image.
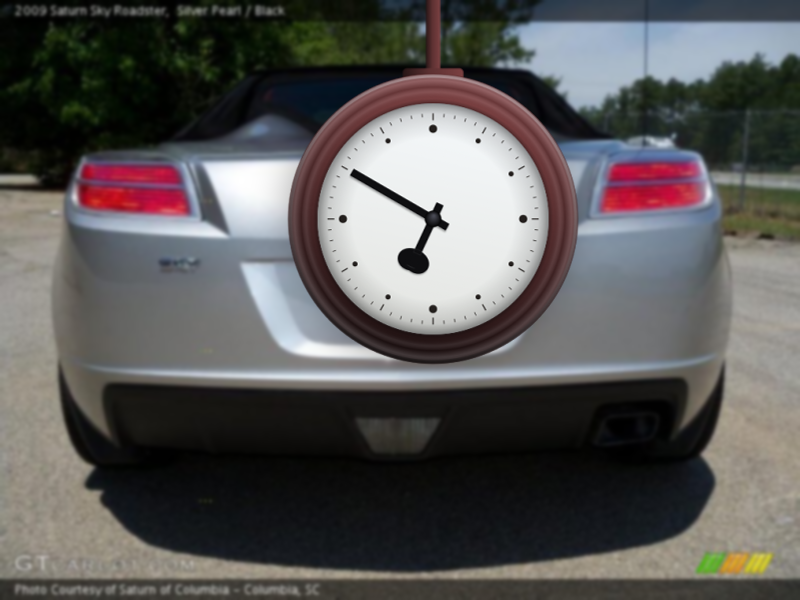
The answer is 6:50
